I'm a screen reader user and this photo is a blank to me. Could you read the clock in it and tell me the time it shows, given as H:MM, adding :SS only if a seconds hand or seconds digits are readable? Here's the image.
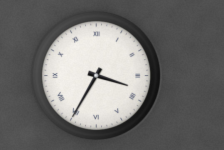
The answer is 3:35
